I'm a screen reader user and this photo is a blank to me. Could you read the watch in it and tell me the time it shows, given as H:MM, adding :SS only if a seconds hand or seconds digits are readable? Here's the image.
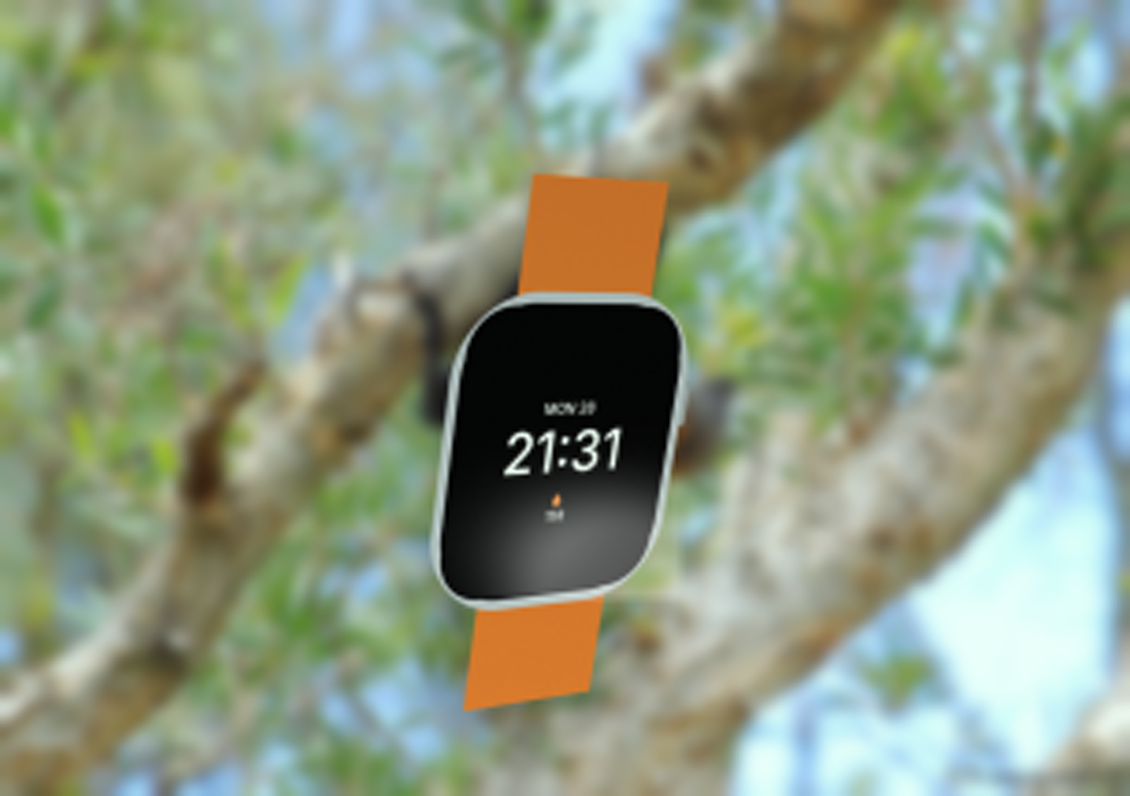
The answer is 21:31
